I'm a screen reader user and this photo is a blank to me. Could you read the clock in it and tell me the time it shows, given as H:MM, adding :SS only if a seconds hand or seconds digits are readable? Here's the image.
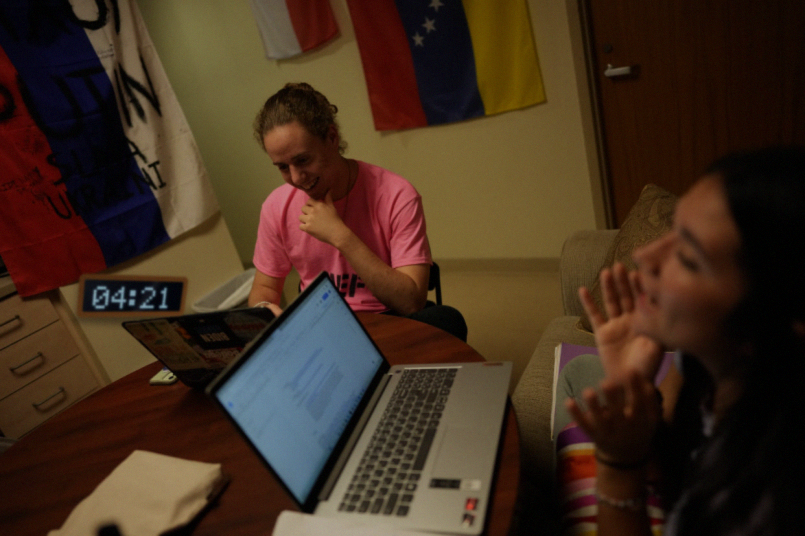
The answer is 4:21
